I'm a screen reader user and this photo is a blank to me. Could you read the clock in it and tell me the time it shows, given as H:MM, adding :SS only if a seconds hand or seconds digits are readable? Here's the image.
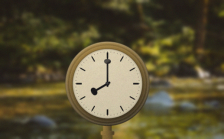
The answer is 8:00
